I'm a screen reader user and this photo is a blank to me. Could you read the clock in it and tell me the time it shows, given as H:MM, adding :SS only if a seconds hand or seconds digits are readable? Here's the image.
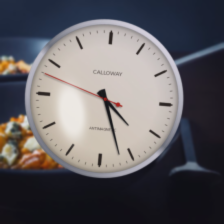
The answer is 4:26:48
